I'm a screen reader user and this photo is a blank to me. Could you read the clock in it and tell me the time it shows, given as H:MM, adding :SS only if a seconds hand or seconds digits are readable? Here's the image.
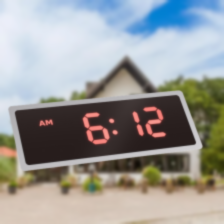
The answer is 6:12
